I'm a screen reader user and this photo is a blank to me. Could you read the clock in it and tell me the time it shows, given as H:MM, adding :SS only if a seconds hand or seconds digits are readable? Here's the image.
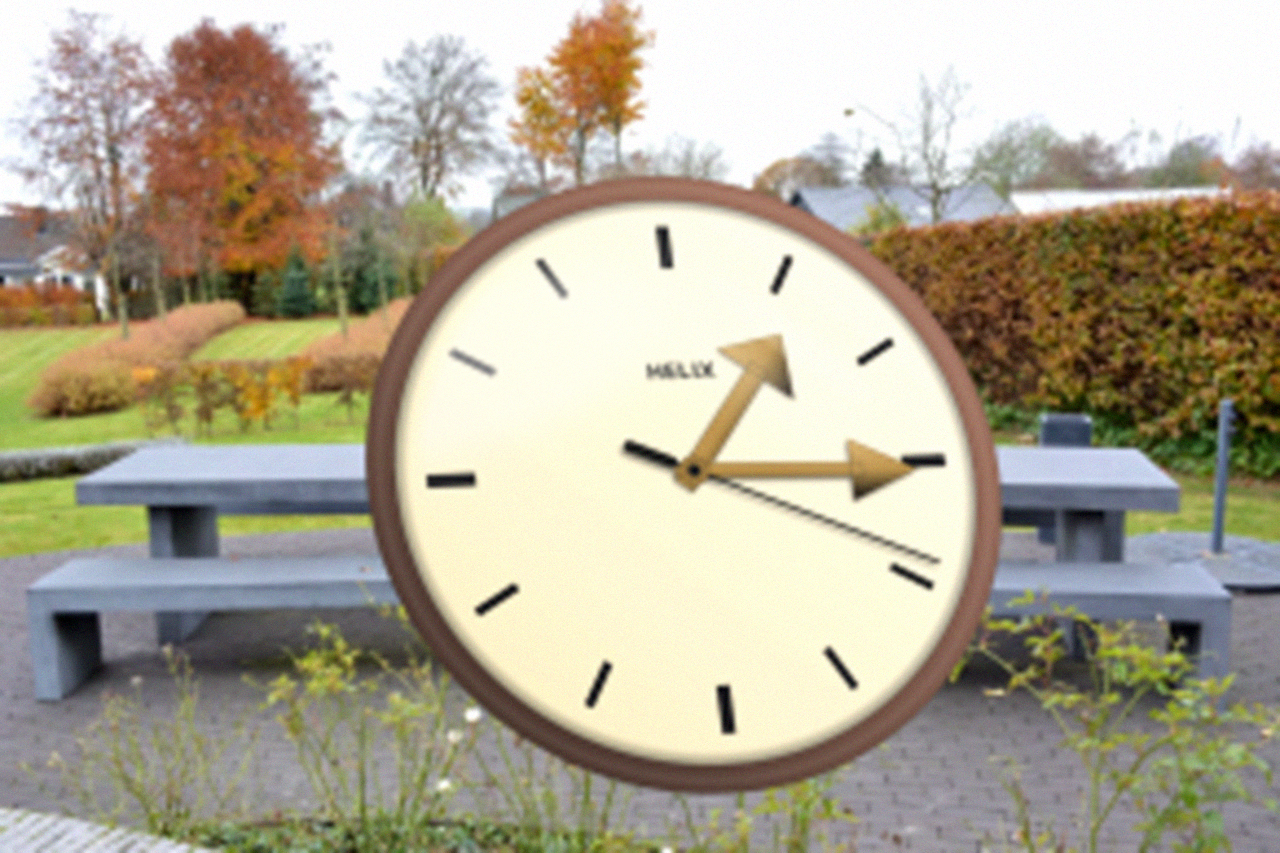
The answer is 1:15:19
